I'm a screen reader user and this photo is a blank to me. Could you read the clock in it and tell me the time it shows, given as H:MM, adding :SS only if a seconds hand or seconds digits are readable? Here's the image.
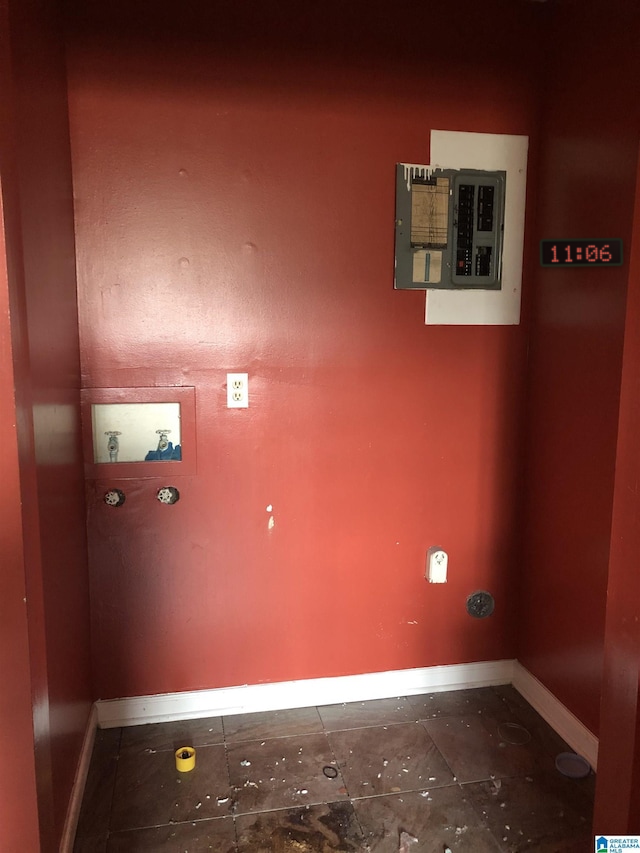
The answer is 11:06
